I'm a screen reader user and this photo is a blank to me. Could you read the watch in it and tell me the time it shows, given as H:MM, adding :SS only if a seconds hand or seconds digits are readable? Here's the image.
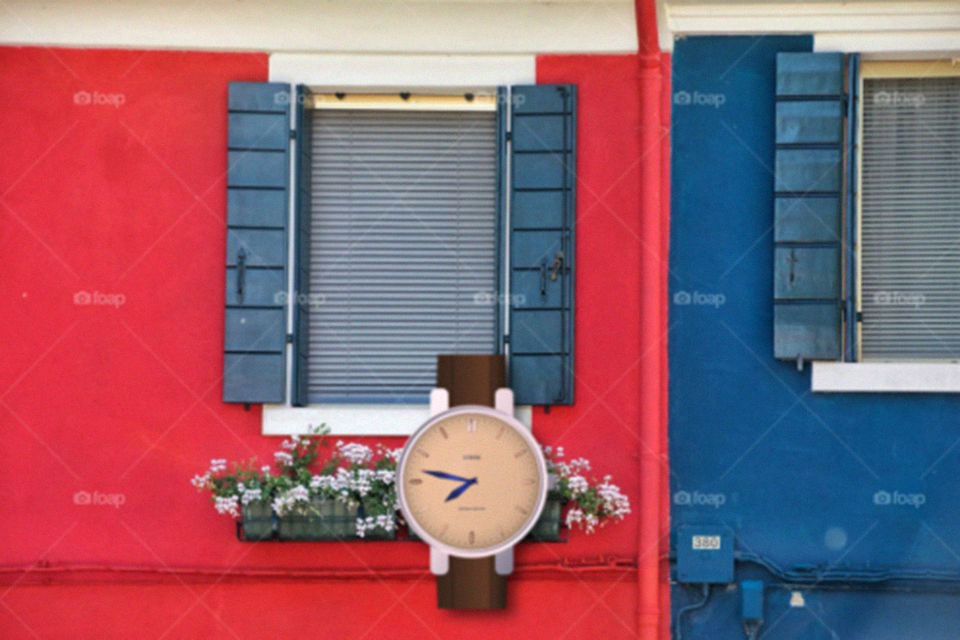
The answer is 7:47
